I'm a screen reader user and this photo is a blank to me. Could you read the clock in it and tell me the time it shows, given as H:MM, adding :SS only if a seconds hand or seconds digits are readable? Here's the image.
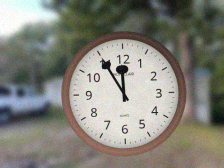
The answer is 11:55
